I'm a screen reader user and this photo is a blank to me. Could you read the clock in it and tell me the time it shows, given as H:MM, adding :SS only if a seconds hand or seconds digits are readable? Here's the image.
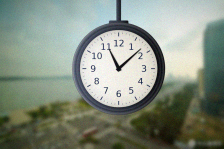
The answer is 11:08
